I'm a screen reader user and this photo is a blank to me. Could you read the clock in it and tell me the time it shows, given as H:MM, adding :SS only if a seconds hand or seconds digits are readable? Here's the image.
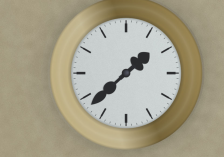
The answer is 1:38
